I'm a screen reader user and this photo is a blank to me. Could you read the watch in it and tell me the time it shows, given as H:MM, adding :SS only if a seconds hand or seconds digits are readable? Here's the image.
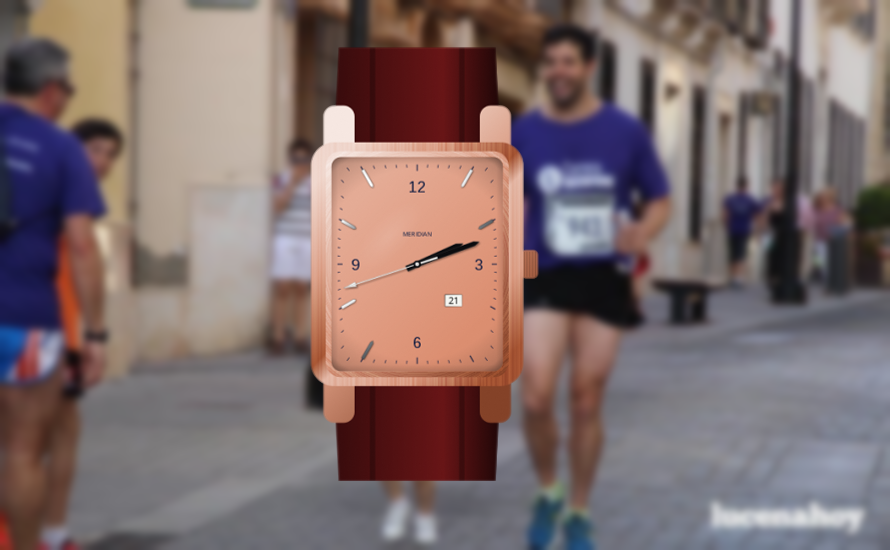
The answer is 2:11:42
